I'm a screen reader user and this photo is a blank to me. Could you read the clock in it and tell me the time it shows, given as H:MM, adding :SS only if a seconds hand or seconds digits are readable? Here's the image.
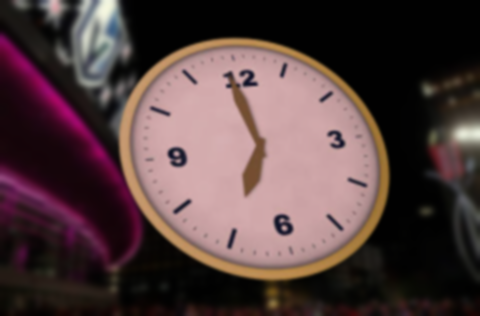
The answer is 6:59
